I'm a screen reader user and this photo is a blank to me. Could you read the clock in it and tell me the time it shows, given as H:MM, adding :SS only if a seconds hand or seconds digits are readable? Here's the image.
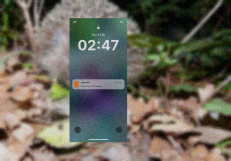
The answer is 2:47
